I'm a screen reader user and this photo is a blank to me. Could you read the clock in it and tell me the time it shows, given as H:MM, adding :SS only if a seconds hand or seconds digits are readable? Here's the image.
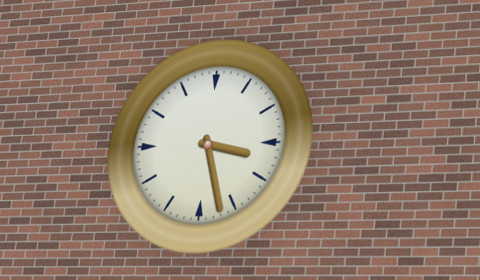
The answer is 3:27
